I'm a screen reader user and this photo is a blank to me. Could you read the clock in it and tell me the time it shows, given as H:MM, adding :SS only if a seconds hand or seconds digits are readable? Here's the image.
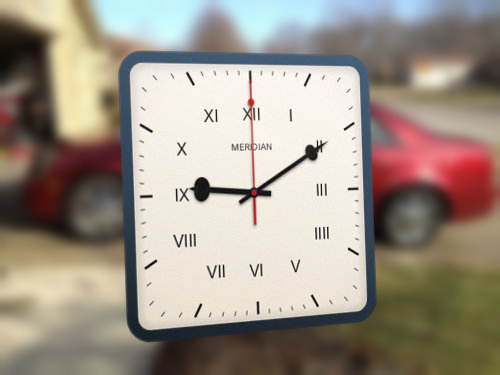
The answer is 9:10:00
